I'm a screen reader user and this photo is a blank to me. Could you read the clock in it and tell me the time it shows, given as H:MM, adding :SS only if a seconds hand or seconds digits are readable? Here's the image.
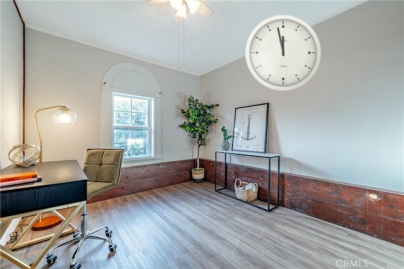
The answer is 11:58
